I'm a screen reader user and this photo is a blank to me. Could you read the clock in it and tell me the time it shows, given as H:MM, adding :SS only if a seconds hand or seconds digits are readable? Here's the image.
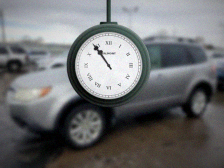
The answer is 10:54
